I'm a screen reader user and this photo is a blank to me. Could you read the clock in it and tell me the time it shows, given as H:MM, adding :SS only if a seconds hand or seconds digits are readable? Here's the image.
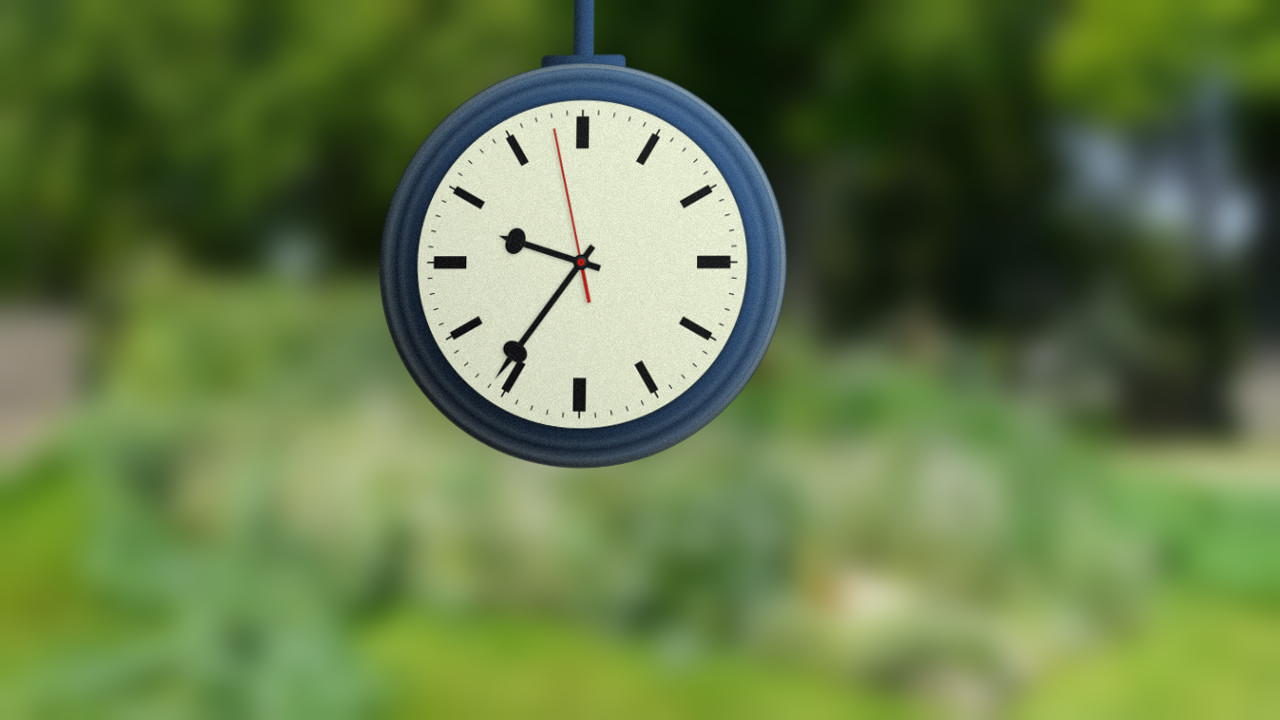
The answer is 9:35:58
